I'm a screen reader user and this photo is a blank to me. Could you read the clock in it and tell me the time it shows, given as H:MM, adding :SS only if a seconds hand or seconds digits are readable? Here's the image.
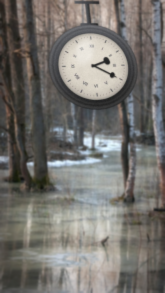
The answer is 2:20
